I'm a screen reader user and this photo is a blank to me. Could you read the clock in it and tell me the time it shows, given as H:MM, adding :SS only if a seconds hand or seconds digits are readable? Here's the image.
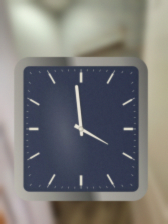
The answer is 3:59
